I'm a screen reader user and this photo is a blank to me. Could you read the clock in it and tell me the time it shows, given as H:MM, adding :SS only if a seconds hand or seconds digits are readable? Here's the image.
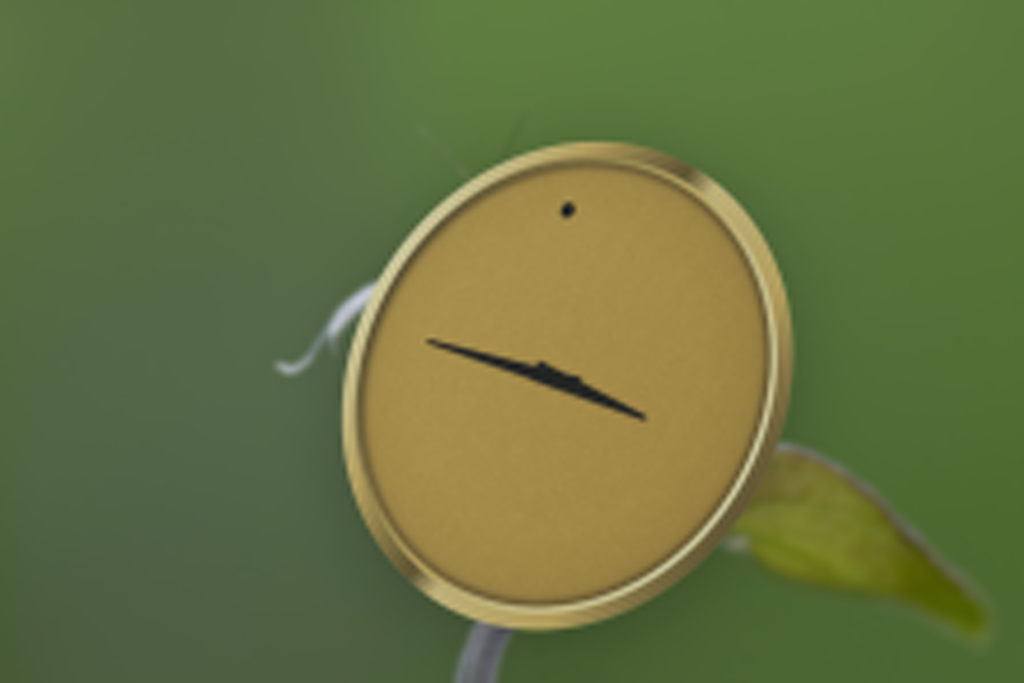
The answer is 3:48
